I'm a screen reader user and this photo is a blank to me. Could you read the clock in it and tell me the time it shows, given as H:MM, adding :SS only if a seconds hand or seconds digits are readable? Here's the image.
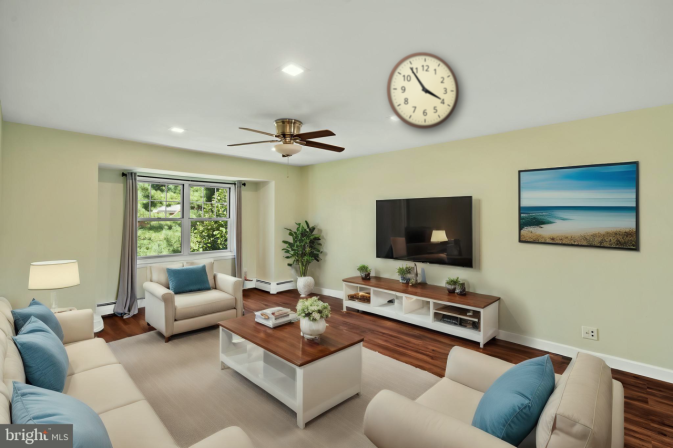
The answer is 3:54
